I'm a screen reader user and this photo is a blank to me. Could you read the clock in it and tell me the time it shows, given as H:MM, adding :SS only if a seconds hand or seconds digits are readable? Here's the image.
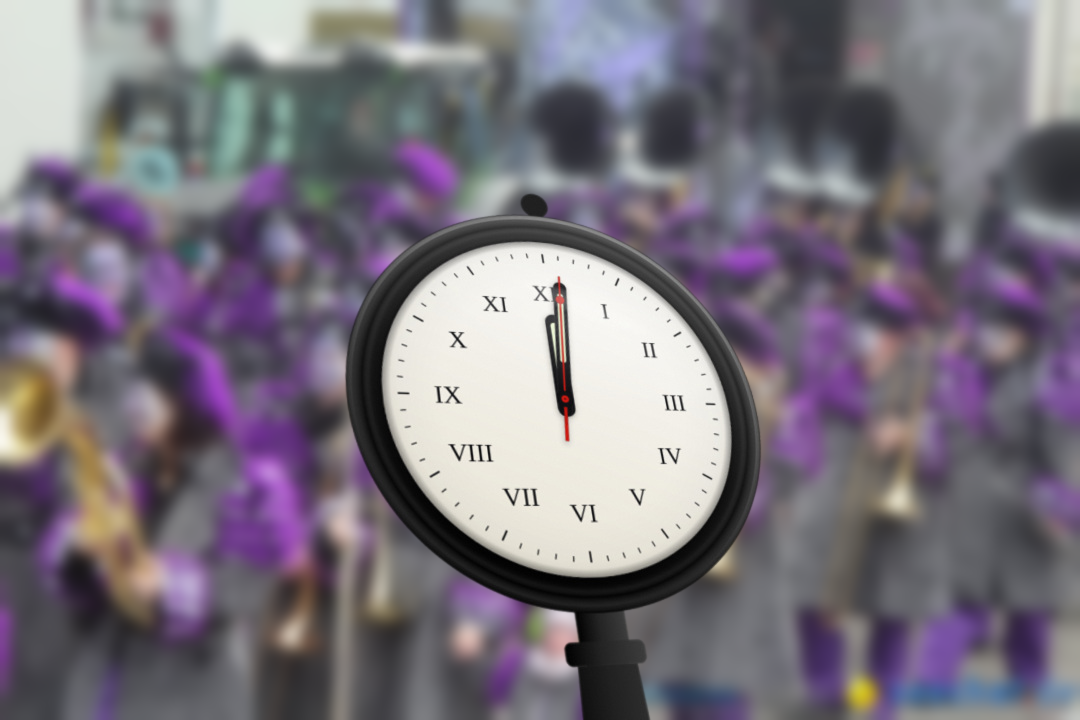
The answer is 12:01:01
